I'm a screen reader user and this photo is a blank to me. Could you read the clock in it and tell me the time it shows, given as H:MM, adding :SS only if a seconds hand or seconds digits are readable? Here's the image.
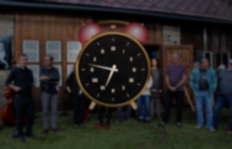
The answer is 6:47
